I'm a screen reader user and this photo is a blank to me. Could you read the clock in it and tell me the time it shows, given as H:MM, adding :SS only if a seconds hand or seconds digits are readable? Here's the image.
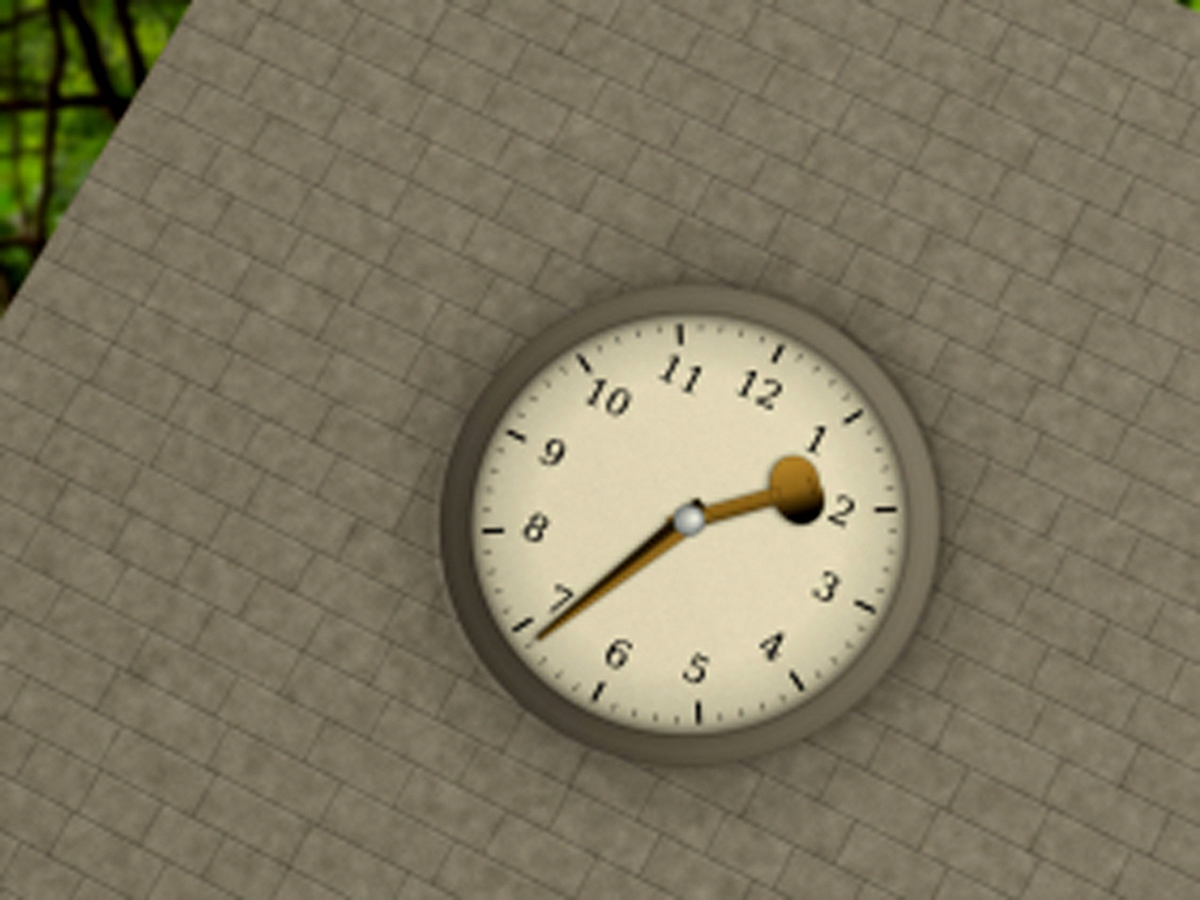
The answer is 1:34
